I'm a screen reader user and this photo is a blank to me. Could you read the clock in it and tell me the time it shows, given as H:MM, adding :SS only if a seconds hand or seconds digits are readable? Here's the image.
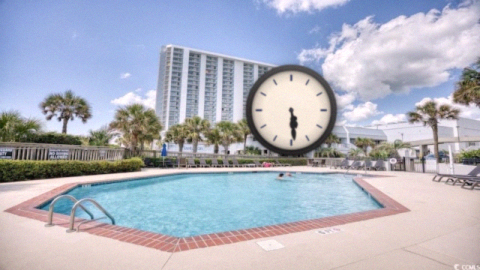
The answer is 5:29
